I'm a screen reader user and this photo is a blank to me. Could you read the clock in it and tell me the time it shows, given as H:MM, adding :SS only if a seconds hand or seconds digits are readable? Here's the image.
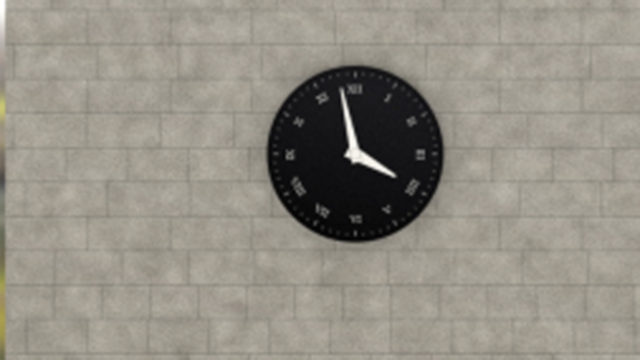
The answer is 3:58
